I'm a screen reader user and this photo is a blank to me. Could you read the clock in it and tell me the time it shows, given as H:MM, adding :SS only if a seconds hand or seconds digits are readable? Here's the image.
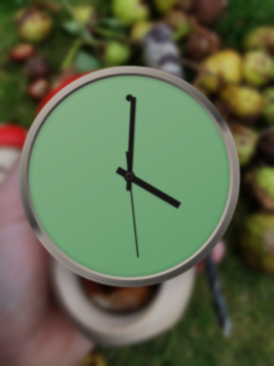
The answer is 4:00:29
